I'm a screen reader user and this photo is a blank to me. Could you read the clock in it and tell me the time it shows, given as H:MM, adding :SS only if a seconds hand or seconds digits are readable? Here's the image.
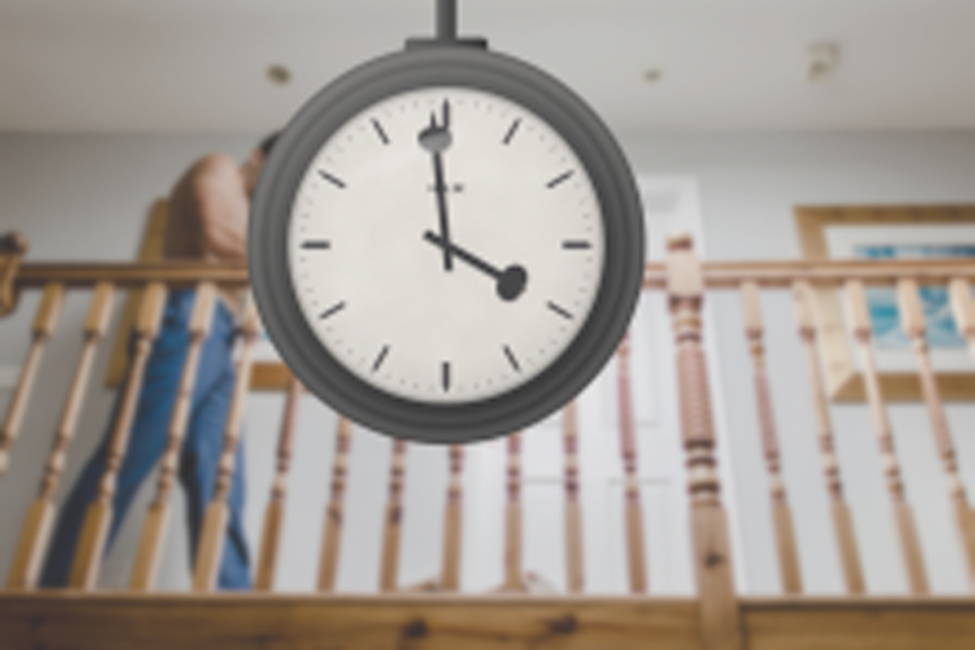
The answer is 3:59
